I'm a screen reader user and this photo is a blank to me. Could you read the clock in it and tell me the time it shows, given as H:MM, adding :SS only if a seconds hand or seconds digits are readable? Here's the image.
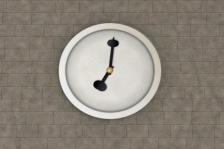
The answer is 7:01
